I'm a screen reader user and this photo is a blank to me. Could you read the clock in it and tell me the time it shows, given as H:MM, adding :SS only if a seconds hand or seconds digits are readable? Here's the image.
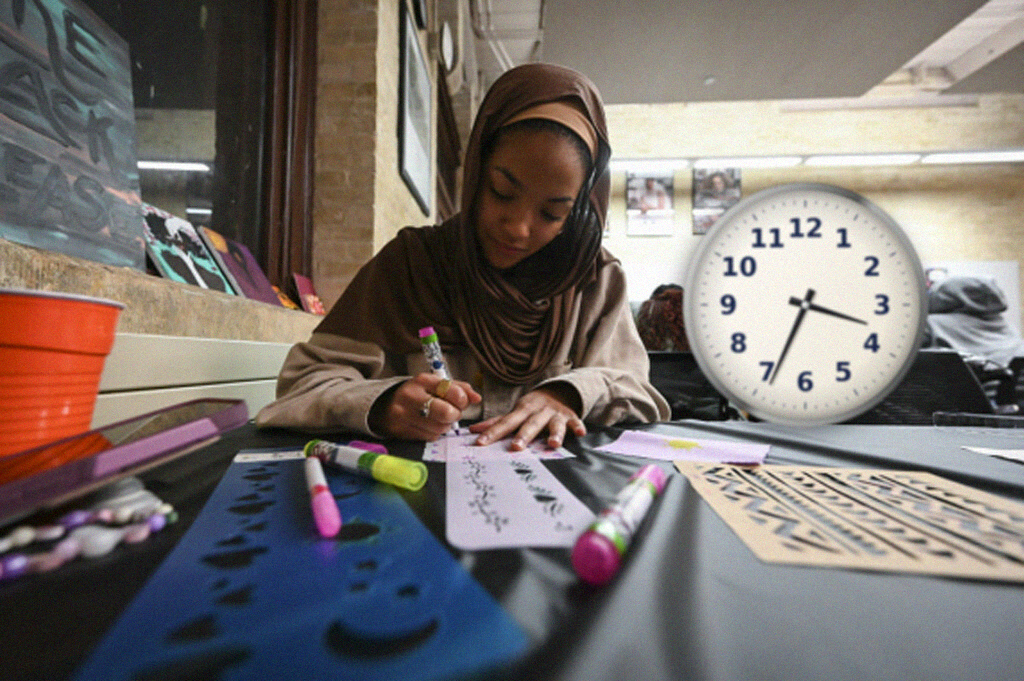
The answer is 3:34
